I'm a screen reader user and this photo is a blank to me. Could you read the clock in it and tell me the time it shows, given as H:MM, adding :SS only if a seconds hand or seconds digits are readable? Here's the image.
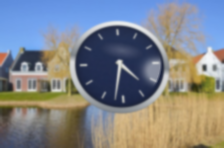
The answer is 4:32
